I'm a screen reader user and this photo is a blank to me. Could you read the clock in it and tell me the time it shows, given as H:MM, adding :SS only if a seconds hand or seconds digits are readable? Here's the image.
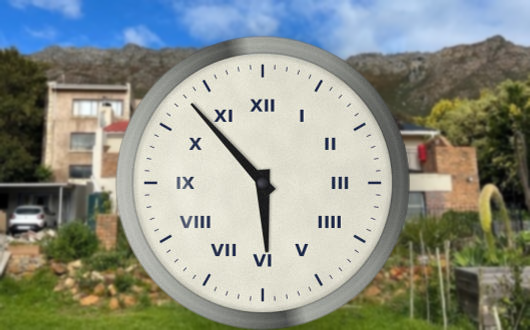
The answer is 5:53
